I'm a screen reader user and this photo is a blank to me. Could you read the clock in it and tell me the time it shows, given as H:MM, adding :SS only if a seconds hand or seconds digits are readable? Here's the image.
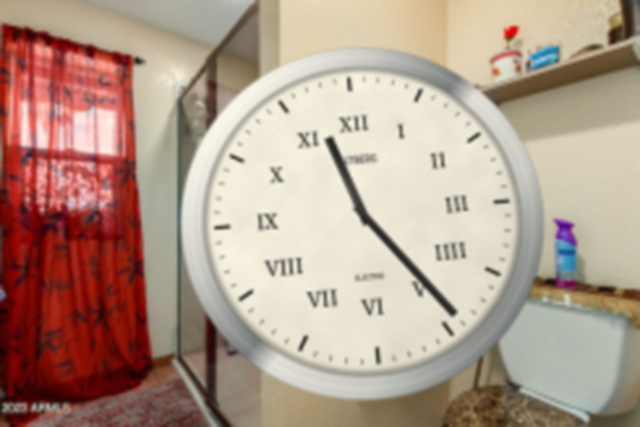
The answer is 11:24
